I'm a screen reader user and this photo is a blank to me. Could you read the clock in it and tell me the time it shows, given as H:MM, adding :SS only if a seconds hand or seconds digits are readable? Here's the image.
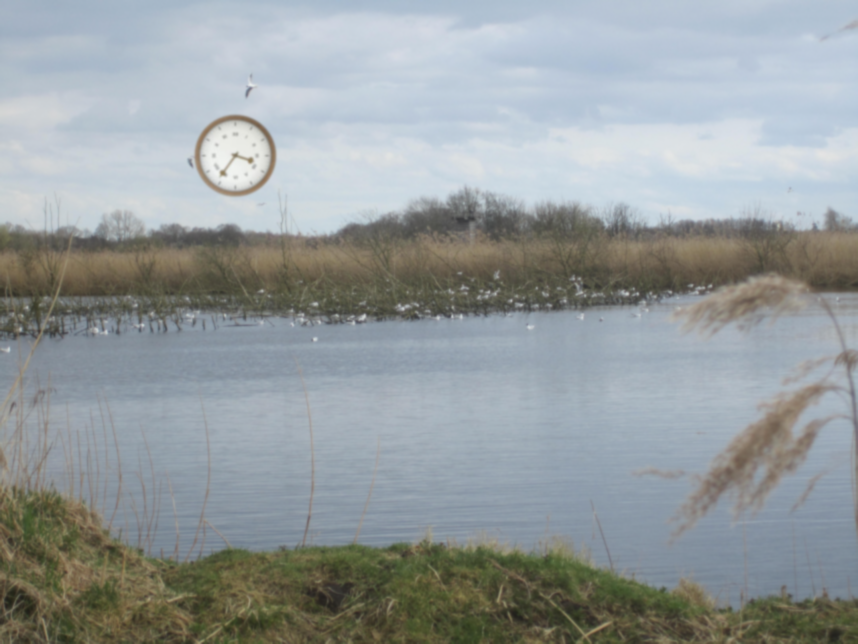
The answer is 3:36
